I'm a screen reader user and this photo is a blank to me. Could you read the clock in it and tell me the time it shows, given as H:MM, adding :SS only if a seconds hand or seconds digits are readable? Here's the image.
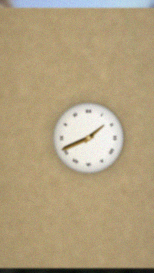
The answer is 1:41
